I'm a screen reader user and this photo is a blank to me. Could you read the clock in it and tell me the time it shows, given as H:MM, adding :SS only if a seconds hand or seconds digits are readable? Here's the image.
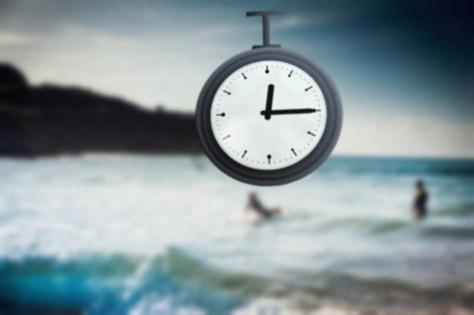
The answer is 12:15
